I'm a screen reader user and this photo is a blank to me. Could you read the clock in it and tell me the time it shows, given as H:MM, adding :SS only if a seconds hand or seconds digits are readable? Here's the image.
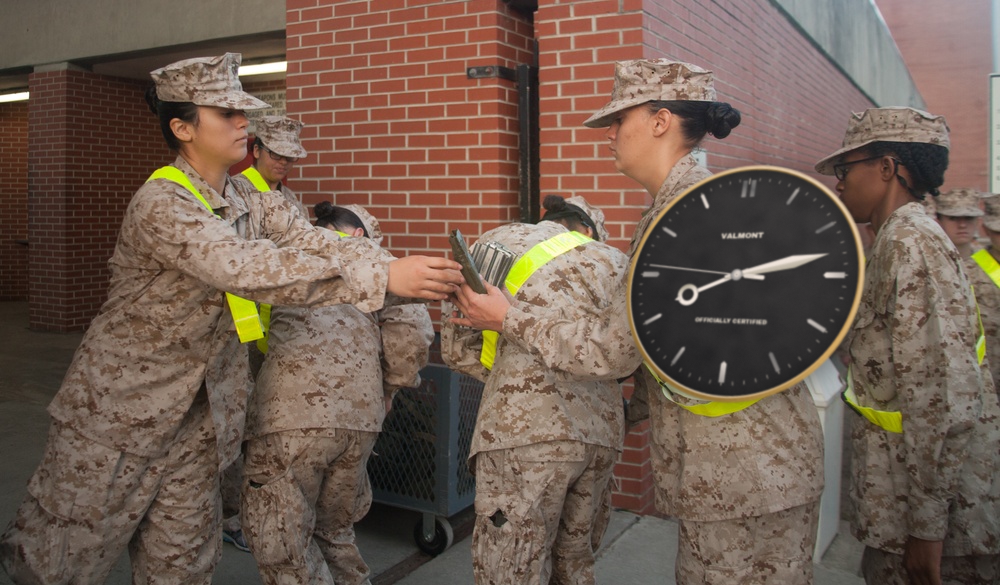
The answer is 8:12:46
